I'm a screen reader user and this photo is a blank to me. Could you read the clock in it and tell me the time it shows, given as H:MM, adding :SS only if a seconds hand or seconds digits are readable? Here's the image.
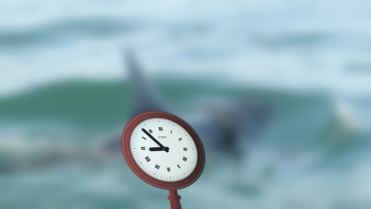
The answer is 8:53
